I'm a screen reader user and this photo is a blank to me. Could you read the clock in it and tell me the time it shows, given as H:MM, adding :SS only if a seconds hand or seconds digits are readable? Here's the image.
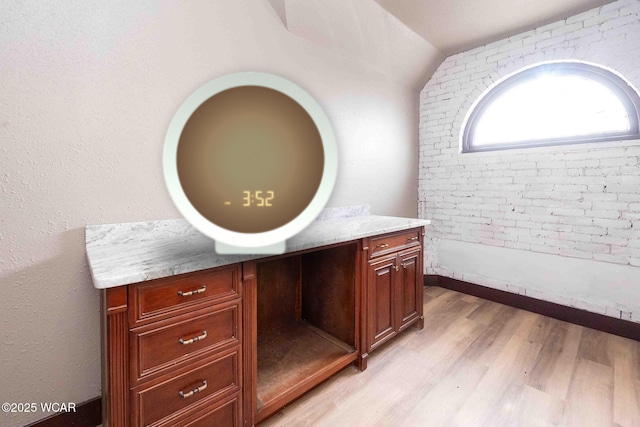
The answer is 3:52
